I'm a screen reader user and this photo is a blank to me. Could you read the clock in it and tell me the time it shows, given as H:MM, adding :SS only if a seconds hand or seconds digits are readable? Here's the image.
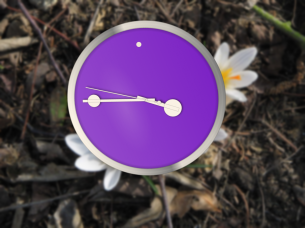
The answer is 3:45:48
